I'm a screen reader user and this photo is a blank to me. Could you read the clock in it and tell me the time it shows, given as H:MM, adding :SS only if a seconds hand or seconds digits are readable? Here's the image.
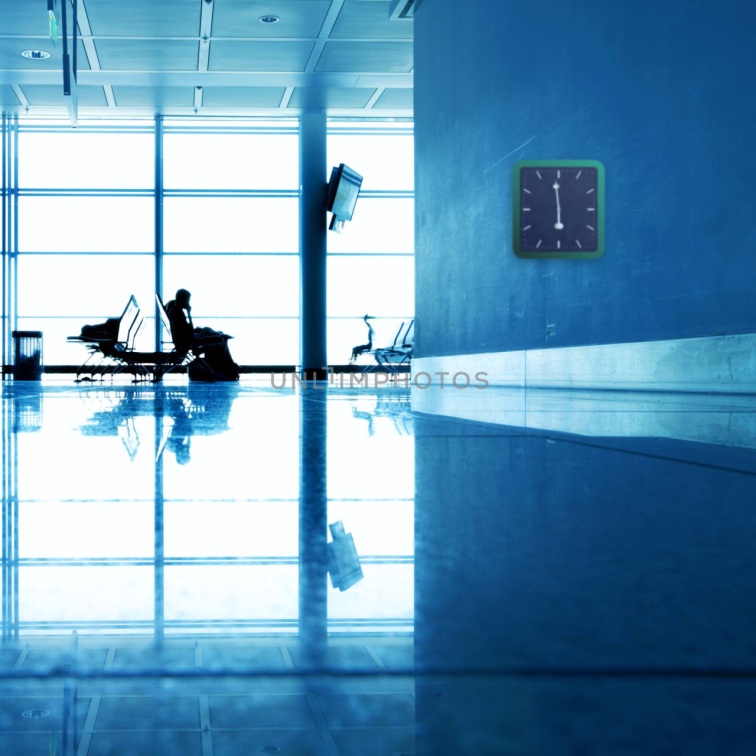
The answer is 5:59
